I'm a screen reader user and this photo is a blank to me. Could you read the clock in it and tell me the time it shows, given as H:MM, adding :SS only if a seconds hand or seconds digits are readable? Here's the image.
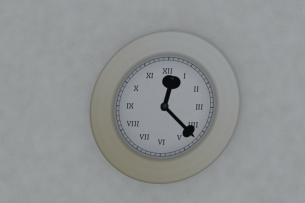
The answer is 12:22
